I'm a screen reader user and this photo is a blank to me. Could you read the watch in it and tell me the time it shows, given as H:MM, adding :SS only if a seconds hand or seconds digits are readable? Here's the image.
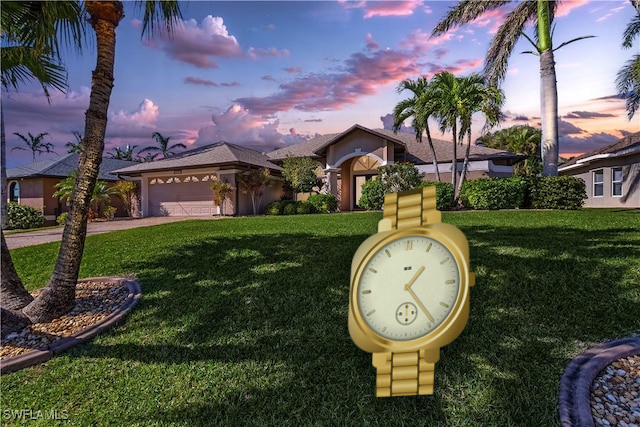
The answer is 1:24
